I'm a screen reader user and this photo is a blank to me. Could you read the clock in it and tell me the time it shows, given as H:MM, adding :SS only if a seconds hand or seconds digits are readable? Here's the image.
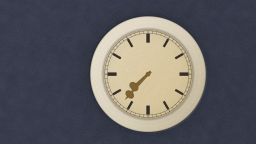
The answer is 7:37
